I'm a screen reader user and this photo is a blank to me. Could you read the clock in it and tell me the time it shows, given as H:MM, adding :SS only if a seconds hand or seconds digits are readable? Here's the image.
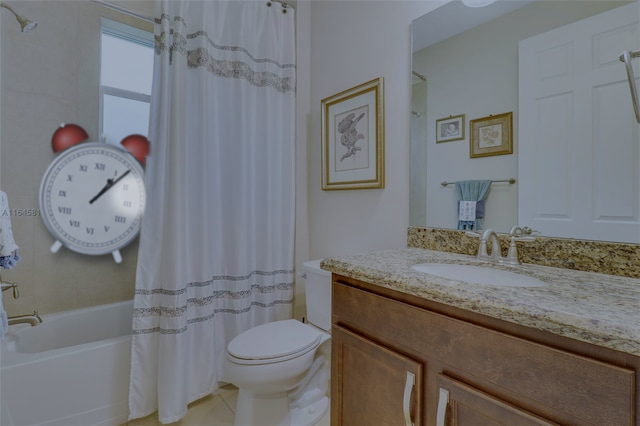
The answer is 1:07
